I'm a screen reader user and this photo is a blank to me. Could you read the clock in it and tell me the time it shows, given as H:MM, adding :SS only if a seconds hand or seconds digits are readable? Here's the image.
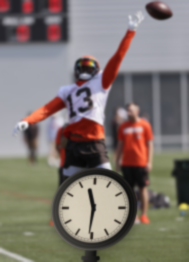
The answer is 11:31
